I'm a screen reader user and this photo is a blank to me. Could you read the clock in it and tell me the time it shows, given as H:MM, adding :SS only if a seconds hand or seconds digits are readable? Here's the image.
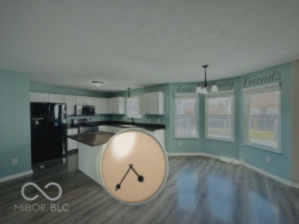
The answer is 4:36
